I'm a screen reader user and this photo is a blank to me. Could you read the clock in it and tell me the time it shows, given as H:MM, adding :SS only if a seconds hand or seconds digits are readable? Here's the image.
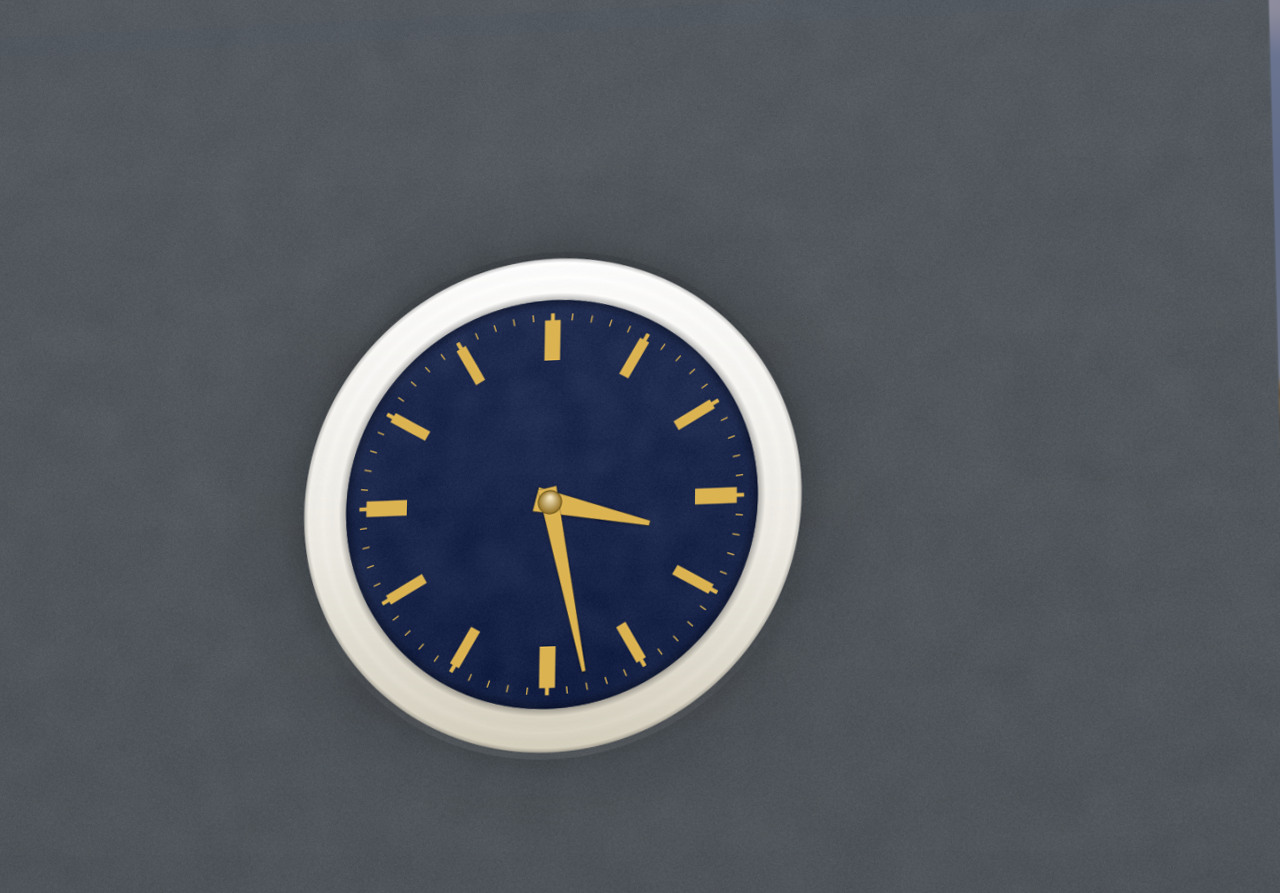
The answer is 3:28
